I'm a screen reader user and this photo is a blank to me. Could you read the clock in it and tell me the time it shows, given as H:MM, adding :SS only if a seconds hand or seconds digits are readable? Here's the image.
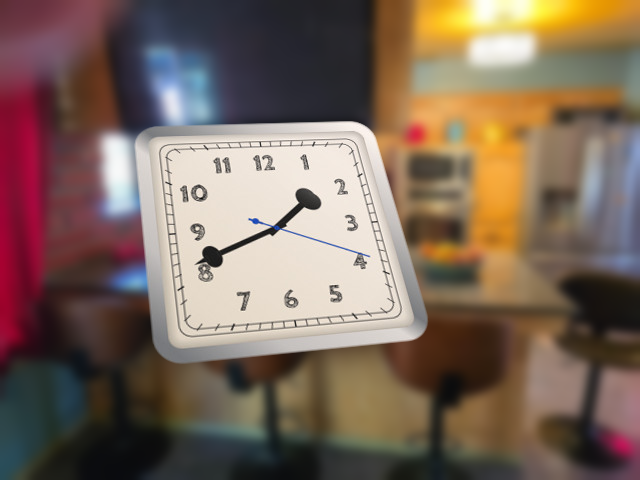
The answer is 1:41:19
